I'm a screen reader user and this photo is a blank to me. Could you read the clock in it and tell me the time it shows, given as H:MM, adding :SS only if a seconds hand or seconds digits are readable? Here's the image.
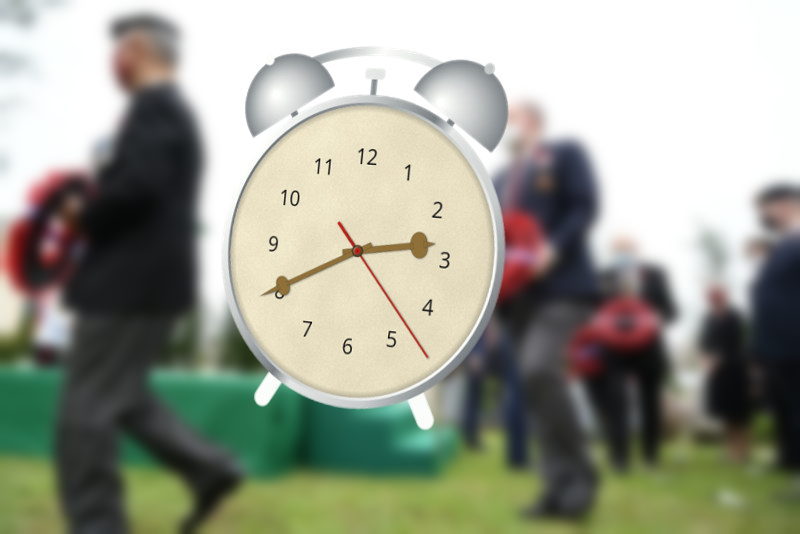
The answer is 2:40:23
